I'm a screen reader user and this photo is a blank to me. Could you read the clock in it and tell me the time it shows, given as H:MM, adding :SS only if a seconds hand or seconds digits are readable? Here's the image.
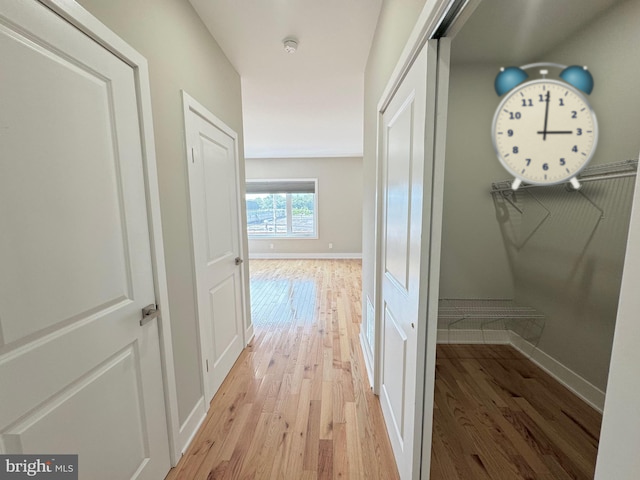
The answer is 3:01
